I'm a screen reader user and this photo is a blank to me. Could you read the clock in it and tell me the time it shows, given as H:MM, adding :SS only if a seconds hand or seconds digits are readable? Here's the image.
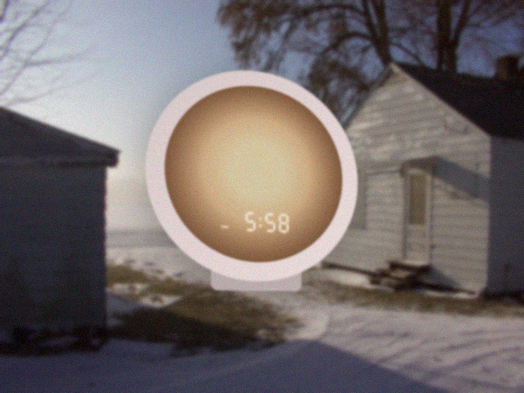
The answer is 5:58
